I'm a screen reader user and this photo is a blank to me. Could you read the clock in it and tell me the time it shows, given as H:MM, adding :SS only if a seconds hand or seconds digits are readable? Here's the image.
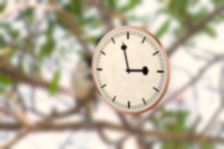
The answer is 2:58
